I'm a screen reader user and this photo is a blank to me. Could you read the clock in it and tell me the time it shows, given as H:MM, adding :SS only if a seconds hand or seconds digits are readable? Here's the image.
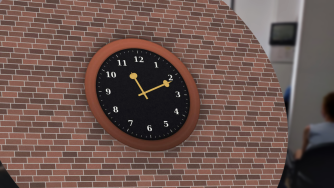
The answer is 11:11
